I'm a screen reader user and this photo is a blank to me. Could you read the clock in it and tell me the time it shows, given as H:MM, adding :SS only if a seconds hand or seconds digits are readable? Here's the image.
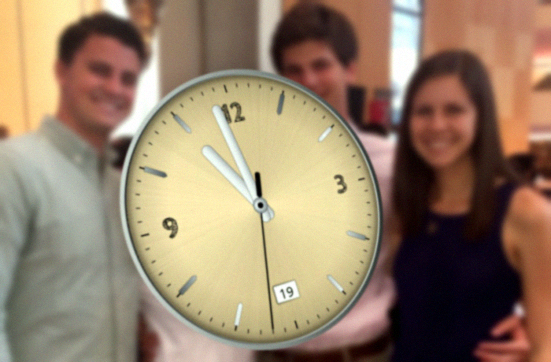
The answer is 10:58:32
